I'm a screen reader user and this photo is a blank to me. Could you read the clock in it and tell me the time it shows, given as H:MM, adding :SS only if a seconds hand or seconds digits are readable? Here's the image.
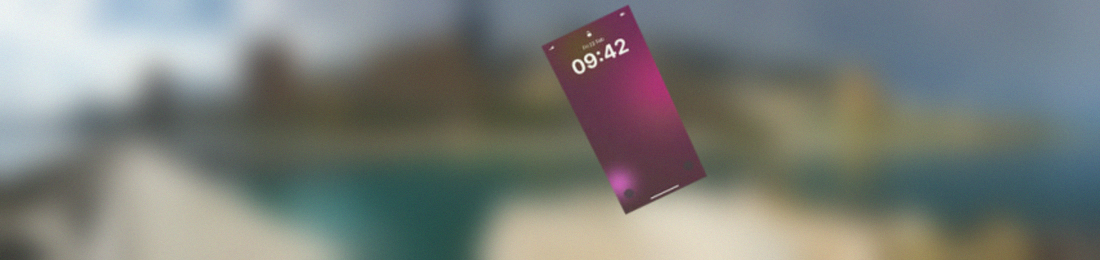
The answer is 9:42
